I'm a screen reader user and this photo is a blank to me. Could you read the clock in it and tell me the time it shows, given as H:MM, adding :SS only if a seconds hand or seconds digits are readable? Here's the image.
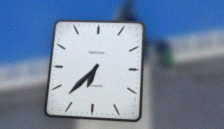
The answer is 6:37
